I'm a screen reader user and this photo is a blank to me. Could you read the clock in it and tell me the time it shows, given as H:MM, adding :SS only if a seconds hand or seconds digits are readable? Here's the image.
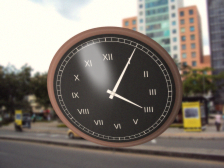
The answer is 4:05
